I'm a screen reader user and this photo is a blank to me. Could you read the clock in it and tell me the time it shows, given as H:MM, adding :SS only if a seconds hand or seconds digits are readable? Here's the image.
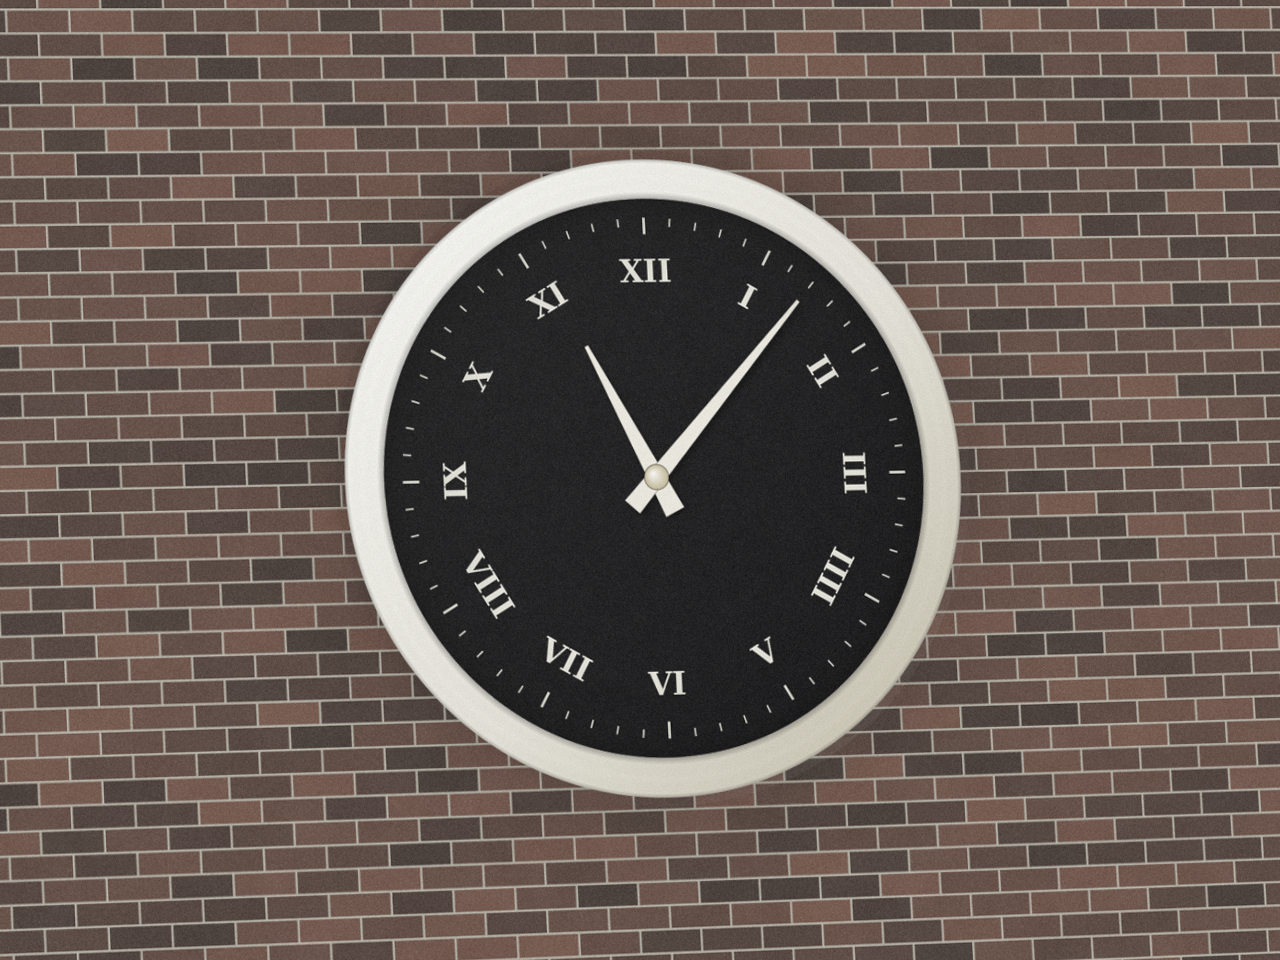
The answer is 11:07
